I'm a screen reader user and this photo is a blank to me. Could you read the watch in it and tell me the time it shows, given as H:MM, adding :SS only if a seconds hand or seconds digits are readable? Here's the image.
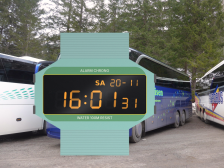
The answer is 16:01:31
